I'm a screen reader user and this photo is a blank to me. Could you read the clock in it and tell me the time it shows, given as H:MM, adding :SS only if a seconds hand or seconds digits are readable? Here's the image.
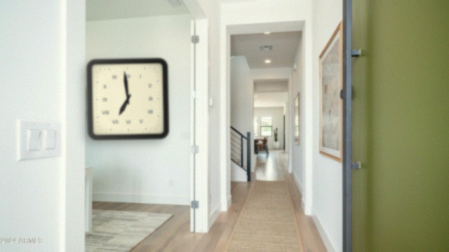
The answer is 6:59
